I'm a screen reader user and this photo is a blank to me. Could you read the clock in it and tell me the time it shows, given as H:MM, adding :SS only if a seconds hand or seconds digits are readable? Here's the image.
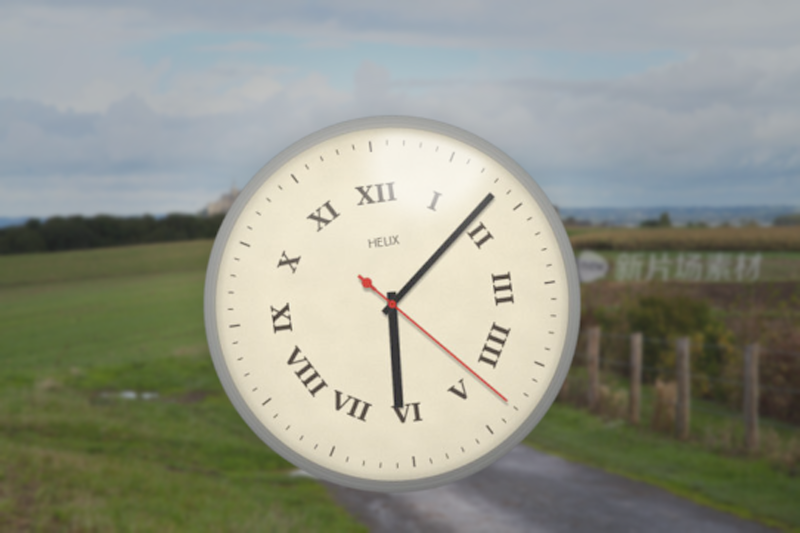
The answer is 6:08:23
